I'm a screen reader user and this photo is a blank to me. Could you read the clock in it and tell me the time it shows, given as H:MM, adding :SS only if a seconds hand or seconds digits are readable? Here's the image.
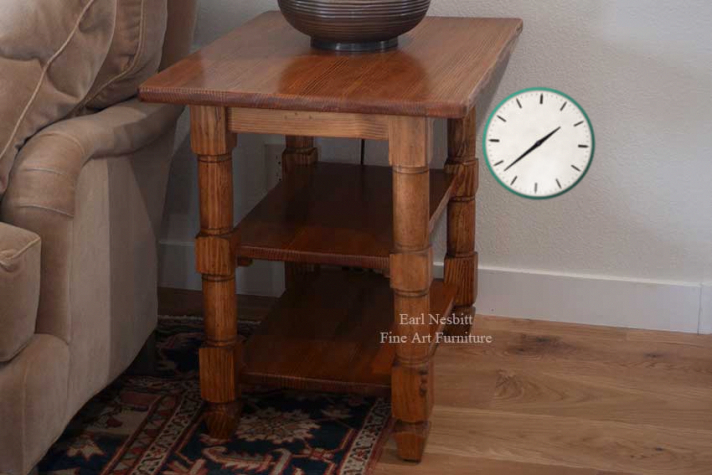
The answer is 1:38
